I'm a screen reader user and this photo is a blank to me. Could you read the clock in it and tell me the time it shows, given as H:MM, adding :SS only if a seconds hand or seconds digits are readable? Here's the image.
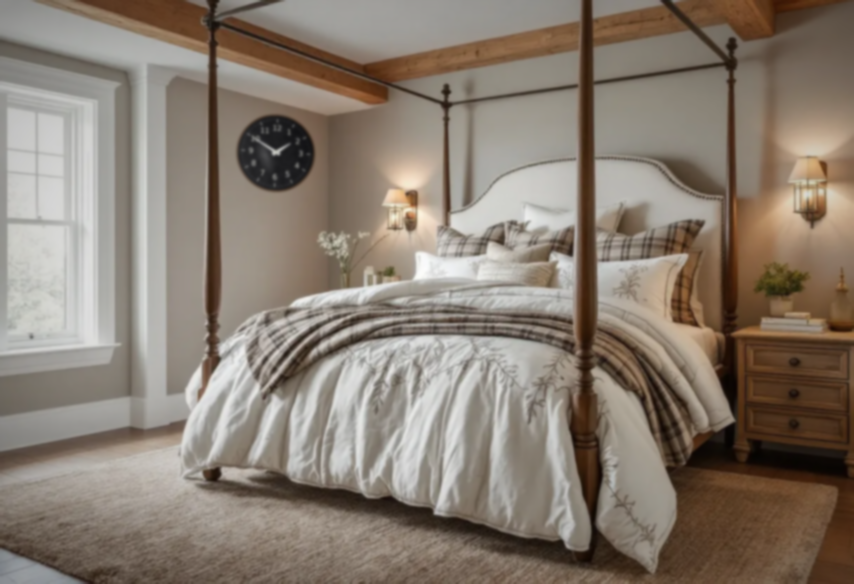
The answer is 1:50
